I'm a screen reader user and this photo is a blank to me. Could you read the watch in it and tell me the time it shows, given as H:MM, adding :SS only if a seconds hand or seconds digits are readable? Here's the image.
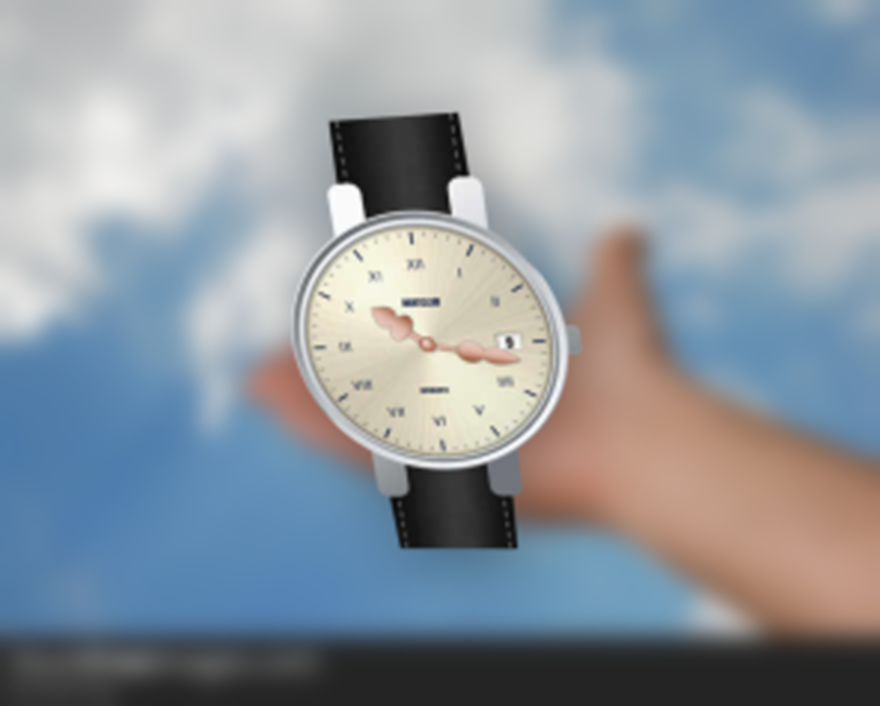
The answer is 10:17
